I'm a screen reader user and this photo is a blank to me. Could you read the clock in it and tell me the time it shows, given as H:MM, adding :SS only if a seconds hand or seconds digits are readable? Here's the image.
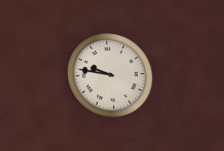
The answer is 9:47
